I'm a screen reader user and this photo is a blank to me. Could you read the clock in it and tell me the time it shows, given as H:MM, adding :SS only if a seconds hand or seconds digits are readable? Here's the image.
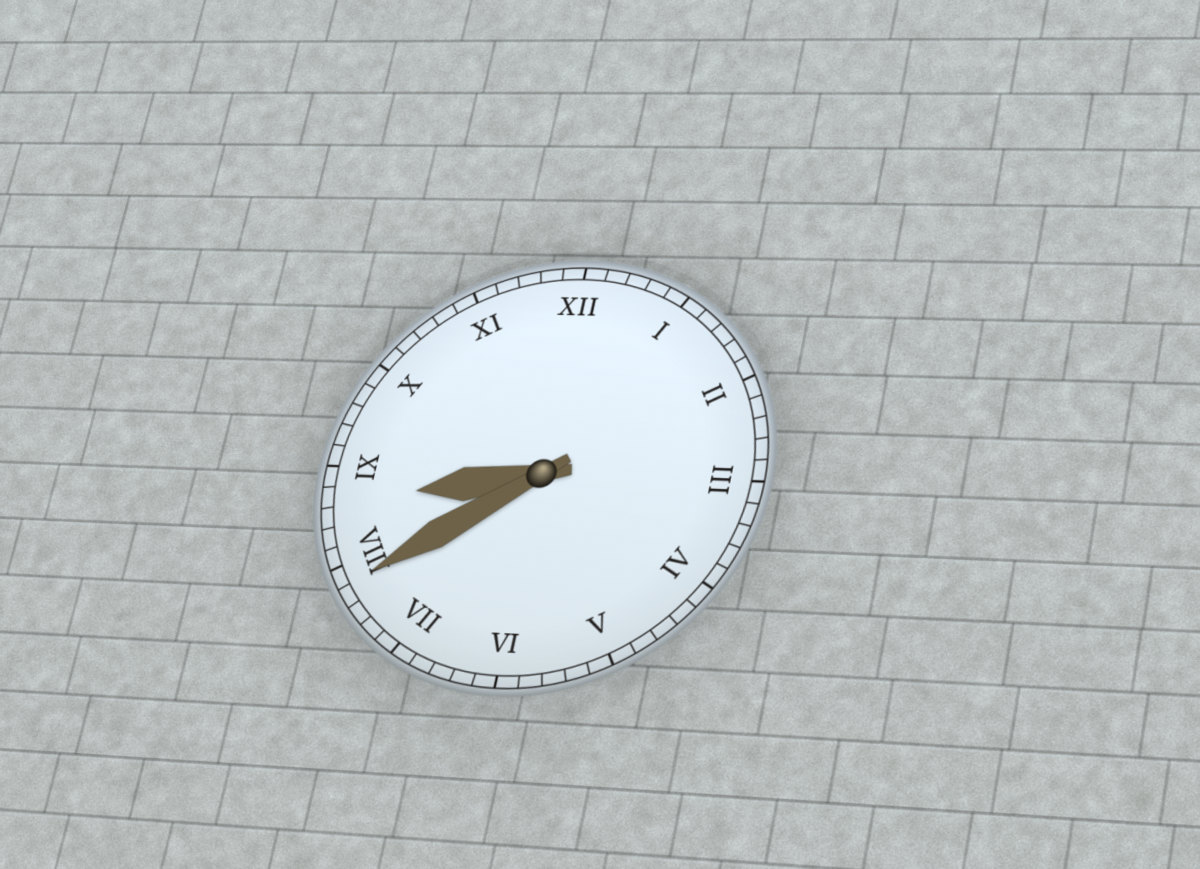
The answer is 8:39
